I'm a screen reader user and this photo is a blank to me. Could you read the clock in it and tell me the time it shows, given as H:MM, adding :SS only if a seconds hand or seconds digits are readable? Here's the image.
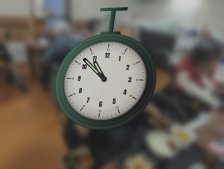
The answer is 10:52
